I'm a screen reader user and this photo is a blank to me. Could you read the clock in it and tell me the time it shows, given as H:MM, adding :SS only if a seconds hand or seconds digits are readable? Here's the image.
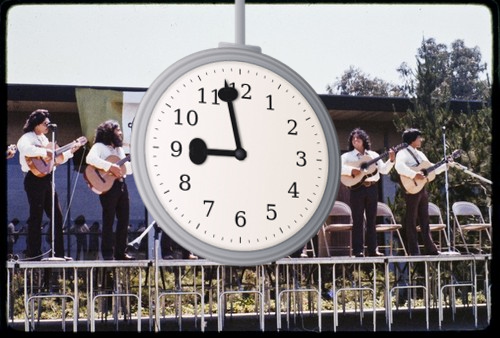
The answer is 8:58
